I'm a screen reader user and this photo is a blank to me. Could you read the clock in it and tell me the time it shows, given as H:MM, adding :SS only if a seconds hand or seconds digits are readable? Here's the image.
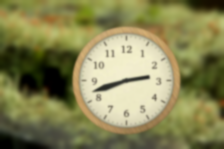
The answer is 2:42
